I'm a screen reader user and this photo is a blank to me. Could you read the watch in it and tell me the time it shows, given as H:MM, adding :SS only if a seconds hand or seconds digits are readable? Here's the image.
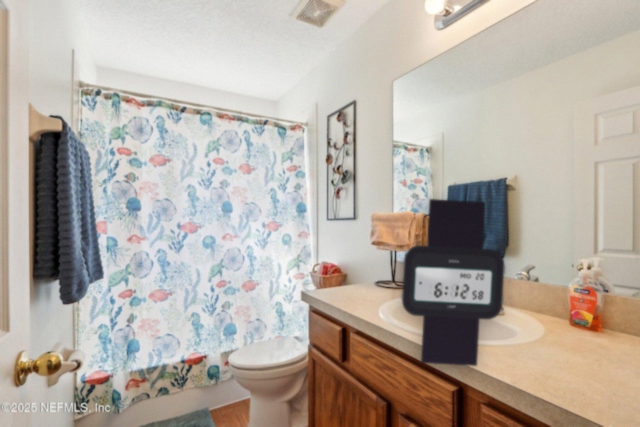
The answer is 6:12
